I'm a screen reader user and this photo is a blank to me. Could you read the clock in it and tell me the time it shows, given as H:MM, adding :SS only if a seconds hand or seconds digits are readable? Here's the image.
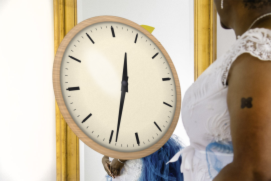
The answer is 12:34
